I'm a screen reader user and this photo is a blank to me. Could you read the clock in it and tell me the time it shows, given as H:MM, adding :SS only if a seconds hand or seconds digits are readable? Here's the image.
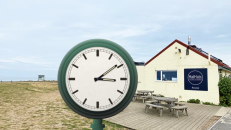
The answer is 3:09
